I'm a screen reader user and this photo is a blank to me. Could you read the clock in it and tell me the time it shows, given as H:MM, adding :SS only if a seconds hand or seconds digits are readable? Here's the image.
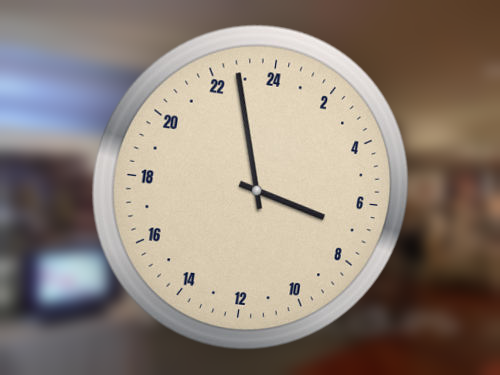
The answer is 6:57
